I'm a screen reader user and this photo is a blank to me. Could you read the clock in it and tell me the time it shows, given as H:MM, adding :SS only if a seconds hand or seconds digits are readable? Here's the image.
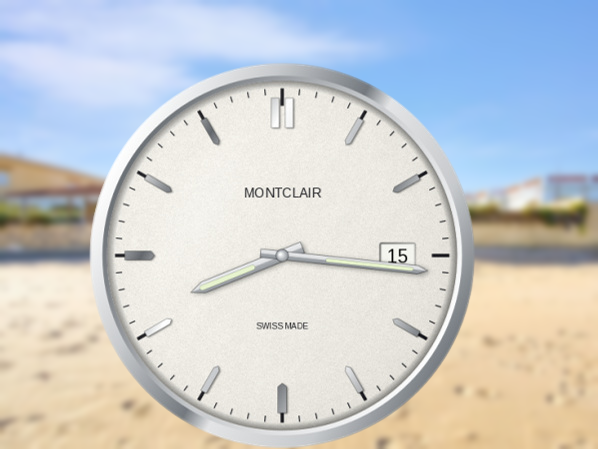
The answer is 8:16
